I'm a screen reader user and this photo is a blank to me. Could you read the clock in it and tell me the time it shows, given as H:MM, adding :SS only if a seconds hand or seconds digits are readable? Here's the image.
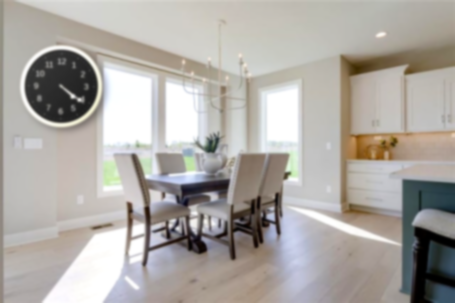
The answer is 4:21
